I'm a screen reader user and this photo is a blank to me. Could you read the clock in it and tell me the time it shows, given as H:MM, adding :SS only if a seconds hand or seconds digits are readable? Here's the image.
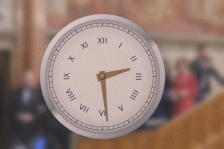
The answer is 2:29
